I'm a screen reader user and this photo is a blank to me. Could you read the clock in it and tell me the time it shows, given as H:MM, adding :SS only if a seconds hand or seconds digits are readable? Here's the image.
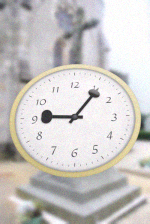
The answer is 9:06
